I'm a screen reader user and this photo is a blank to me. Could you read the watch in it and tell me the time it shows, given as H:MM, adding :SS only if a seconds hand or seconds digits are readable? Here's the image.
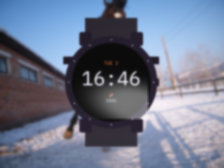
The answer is 16:46
